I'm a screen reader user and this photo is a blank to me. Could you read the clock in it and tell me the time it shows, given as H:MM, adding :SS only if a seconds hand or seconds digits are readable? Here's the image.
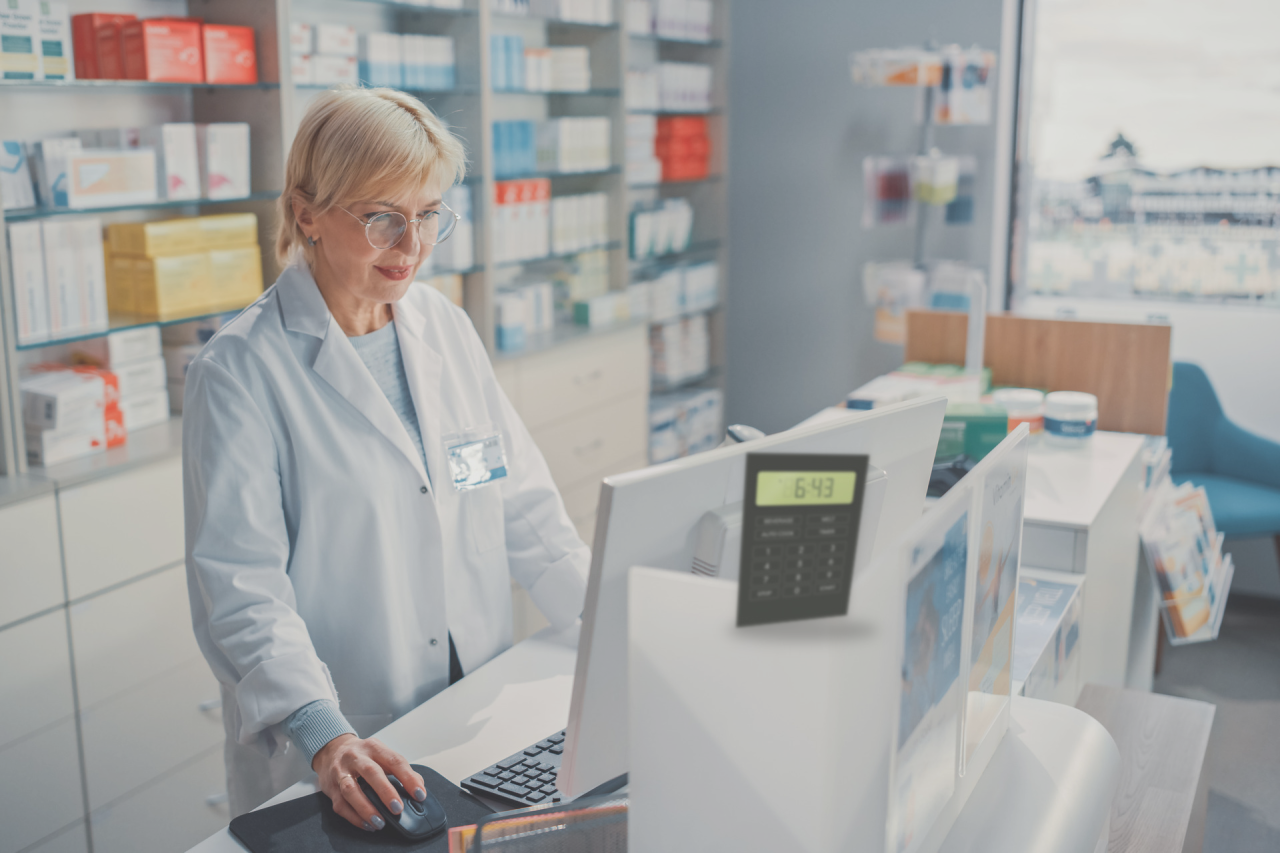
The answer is 6:43
